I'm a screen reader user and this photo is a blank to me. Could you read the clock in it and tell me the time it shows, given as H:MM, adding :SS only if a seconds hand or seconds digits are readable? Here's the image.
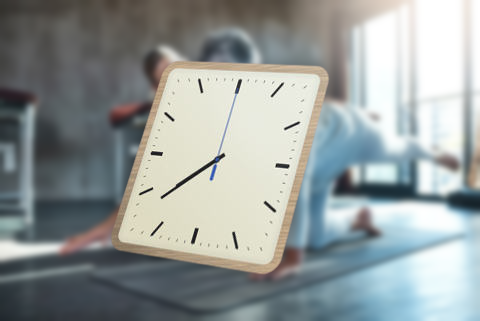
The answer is 7:38:00
